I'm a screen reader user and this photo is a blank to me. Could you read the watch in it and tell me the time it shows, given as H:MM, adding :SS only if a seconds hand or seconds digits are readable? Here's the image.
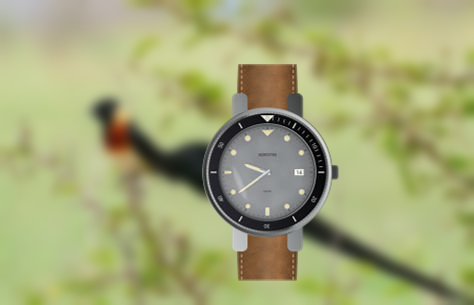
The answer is 9:39
